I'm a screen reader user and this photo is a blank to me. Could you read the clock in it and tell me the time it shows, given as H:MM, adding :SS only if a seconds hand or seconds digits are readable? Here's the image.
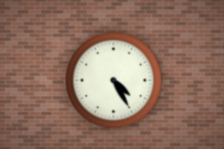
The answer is 4:25
